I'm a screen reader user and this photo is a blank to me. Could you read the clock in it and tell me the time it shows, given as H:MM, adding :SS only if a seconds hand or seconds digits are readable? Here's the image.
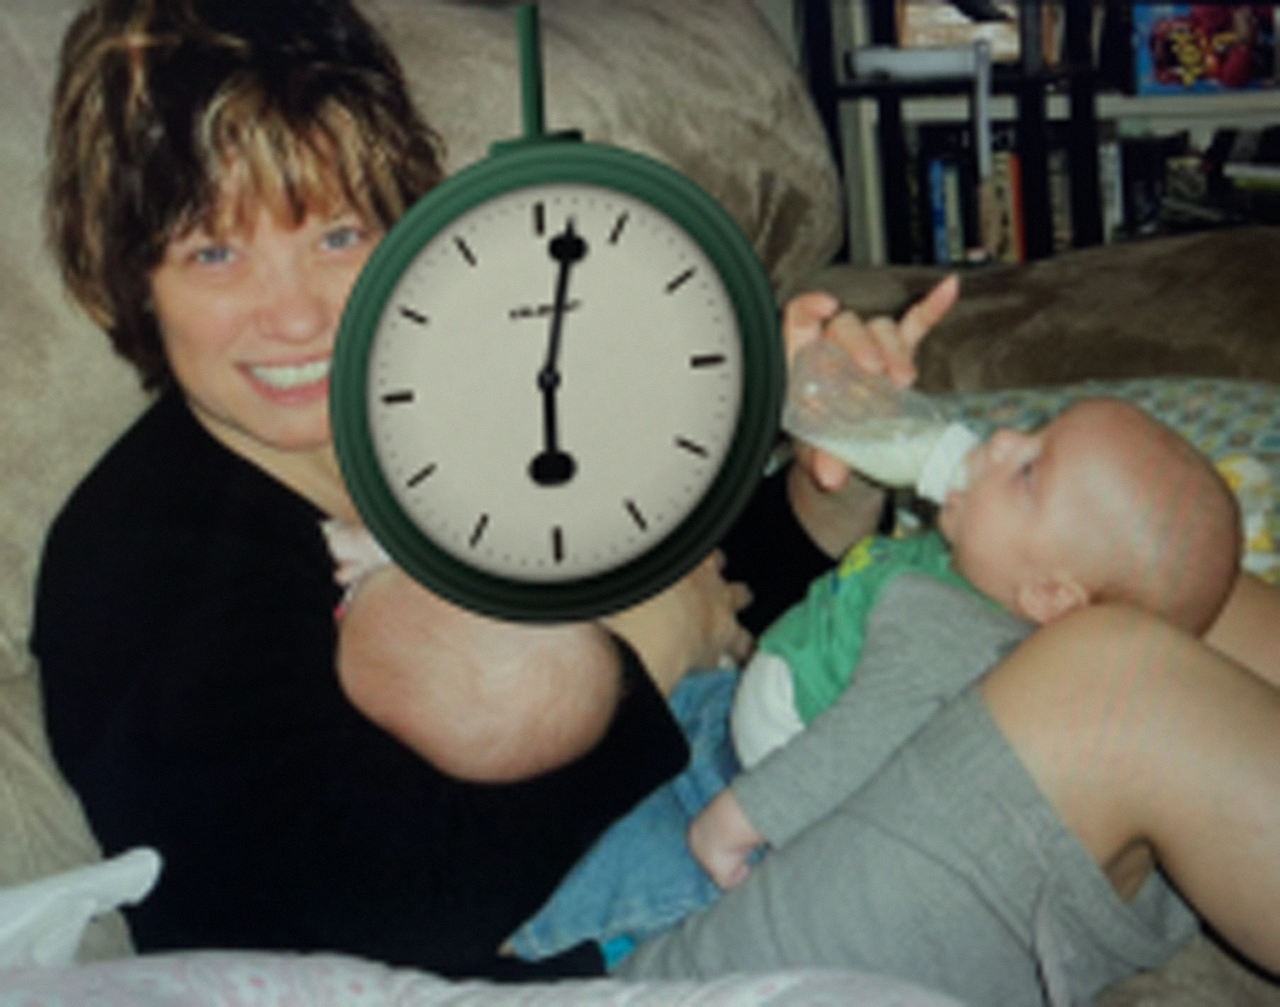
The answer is 6:02
